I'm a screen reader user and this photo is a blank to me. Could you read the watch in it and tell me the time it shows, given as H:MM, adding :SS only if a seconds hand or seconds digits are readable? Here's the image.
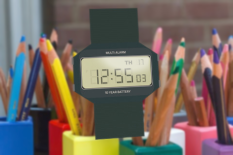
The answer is 12:55:03
